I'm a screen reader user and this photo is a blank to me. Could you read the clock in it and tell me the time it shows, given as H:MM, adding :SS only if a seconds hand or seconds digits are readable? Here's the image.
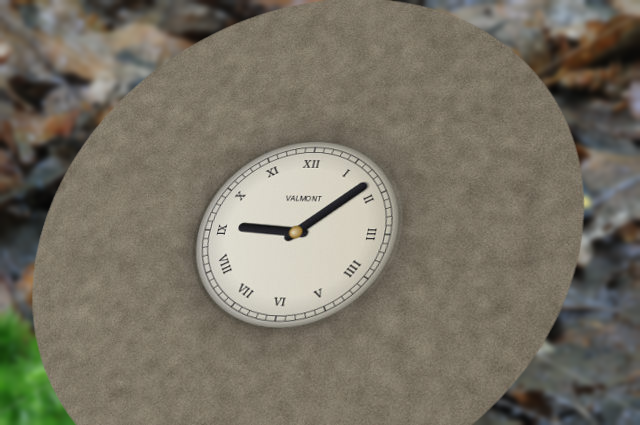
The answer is 9:08
